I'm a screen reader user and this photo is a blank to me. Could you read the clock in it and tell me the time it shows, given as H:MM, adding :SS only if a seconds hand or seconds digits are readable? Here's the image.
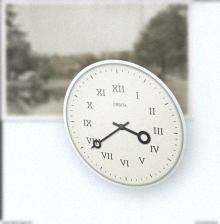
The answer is 3:39
